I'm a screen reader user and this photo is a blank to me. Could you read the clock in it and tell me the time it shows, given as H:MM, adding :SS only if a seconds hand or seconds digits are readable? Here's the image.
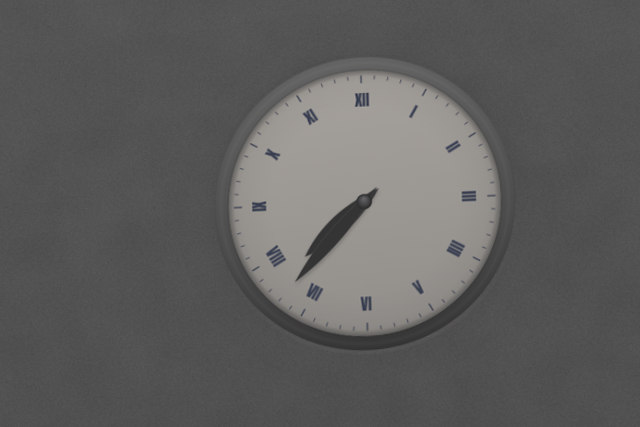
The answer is 7:37
